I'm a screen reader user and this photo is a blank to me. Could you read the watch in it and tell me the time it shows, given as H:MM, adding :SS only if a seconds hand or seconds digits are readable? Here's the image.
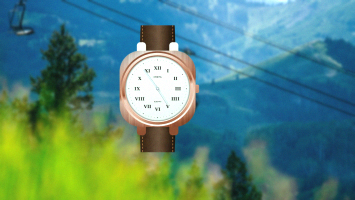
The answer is 4:54
